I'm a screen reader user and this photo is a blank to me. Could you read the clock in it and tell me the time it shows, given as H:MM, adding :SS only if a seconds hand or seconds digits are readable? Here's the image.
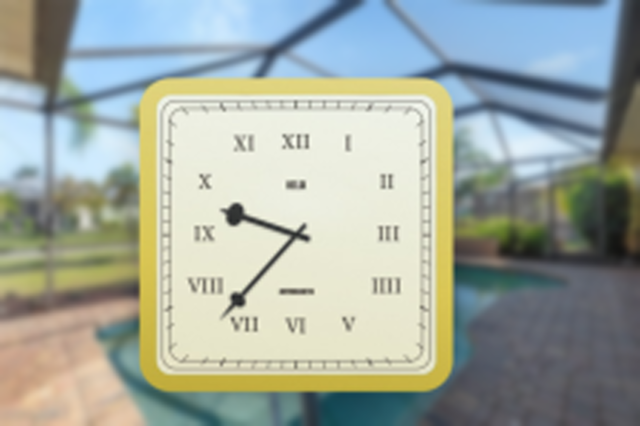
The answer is 9:37
